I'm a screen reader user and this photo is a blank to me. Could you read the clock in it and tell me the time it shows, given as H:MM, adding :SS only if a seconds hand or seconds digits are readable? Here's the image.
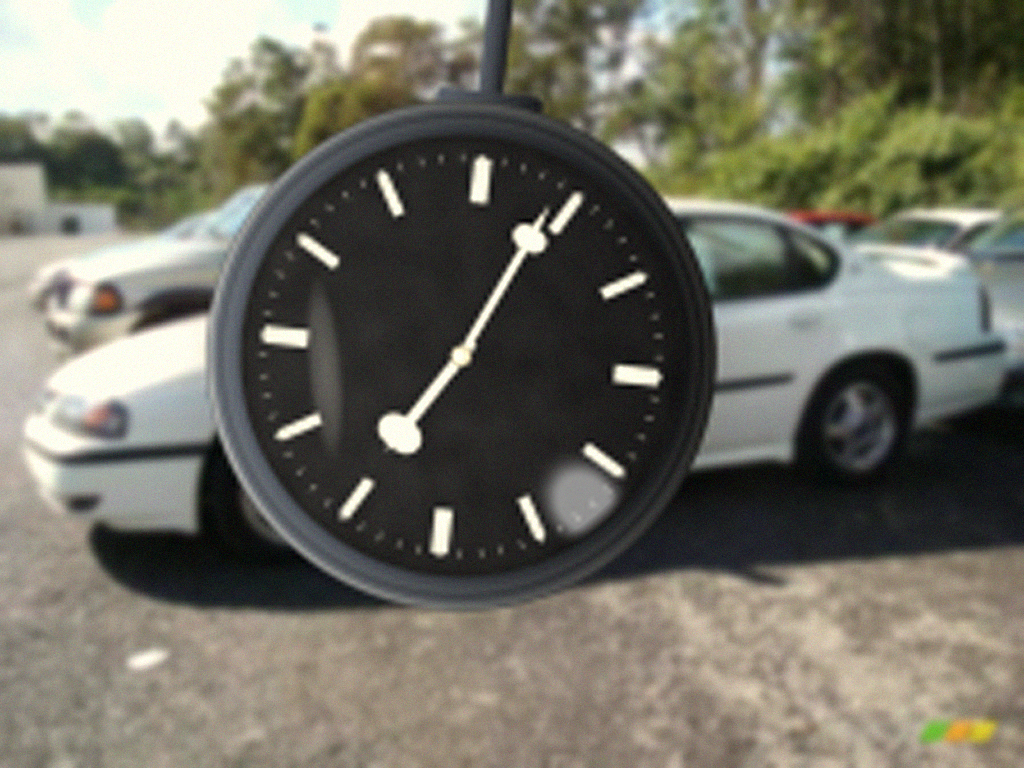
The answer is 7:04
